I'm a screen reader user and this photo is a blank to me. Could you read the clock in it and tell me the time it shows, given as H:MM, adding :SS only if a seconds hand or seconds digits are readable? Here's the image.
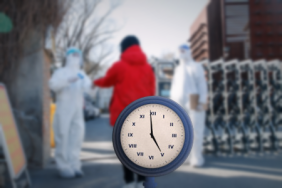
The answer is 4:59
